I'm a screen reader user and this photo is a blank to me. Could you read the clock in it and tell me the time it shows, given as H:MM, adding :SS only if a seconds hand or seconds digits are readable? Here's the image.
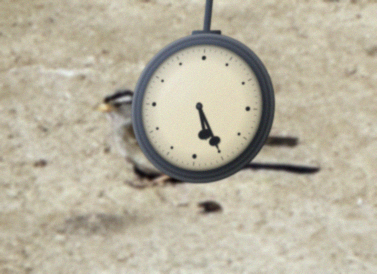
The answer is 5:25
